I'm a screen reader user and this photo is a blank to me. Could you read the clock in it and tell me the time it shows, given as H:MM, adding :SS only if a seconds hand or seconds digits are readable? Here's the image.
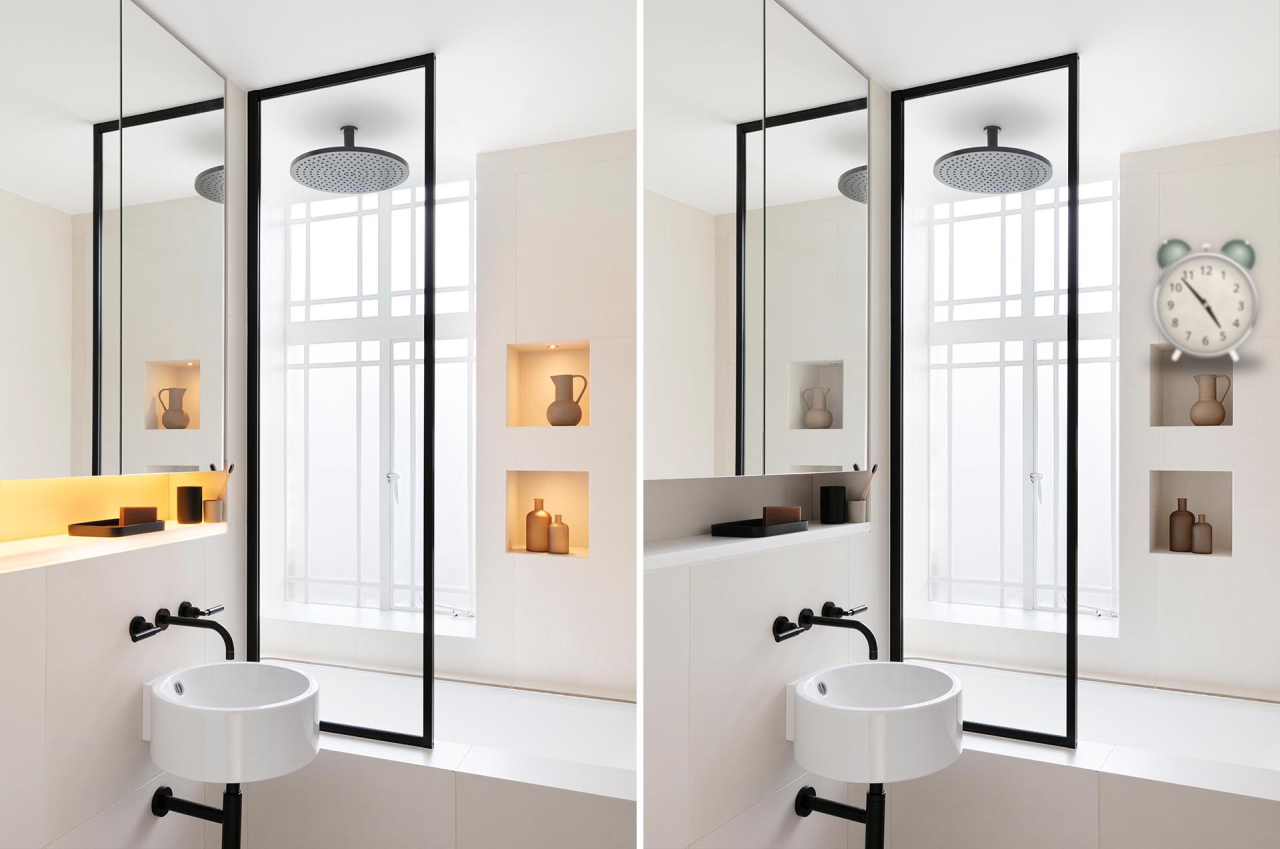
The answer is 4:53
